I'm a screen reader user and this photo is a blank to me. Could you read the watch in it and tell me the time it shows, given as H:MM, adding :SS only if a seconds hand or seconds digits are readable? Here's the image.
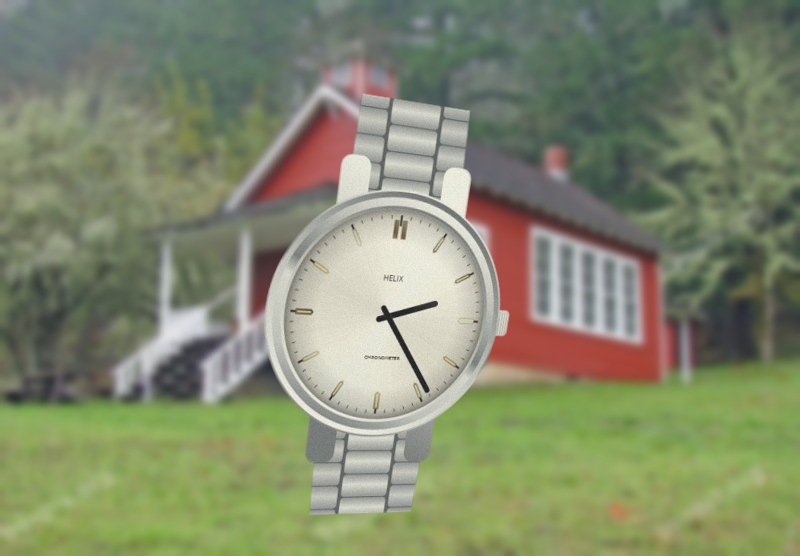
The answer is 2:24
